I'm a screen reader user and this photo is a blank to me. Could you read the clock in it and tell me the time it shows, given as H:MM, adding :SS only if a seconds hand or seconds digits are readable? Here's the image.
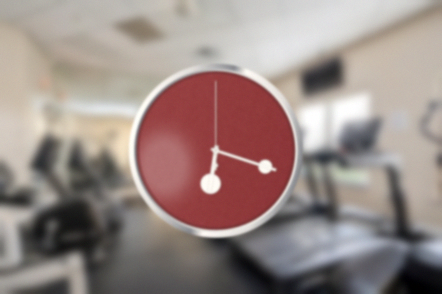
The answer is 6:18:00
